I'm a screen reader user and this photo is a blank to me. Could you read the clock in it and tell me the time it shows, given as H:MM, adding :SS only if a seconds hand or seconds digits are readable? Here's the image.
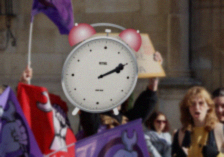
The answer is 2:10
